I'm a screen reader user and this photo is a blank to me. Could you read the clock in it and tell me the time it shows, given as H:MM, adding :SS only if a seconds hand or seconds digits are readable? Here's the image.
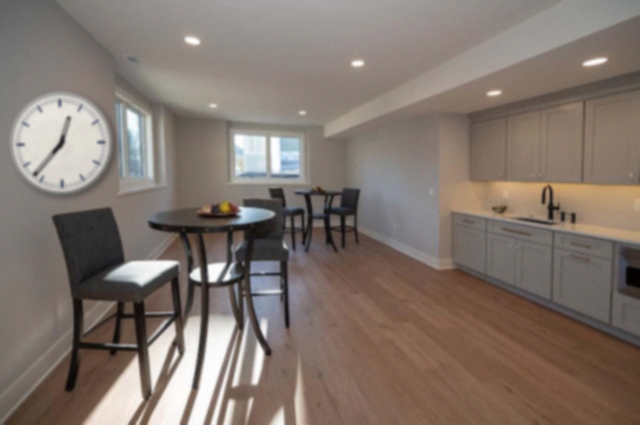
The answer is 12:37
